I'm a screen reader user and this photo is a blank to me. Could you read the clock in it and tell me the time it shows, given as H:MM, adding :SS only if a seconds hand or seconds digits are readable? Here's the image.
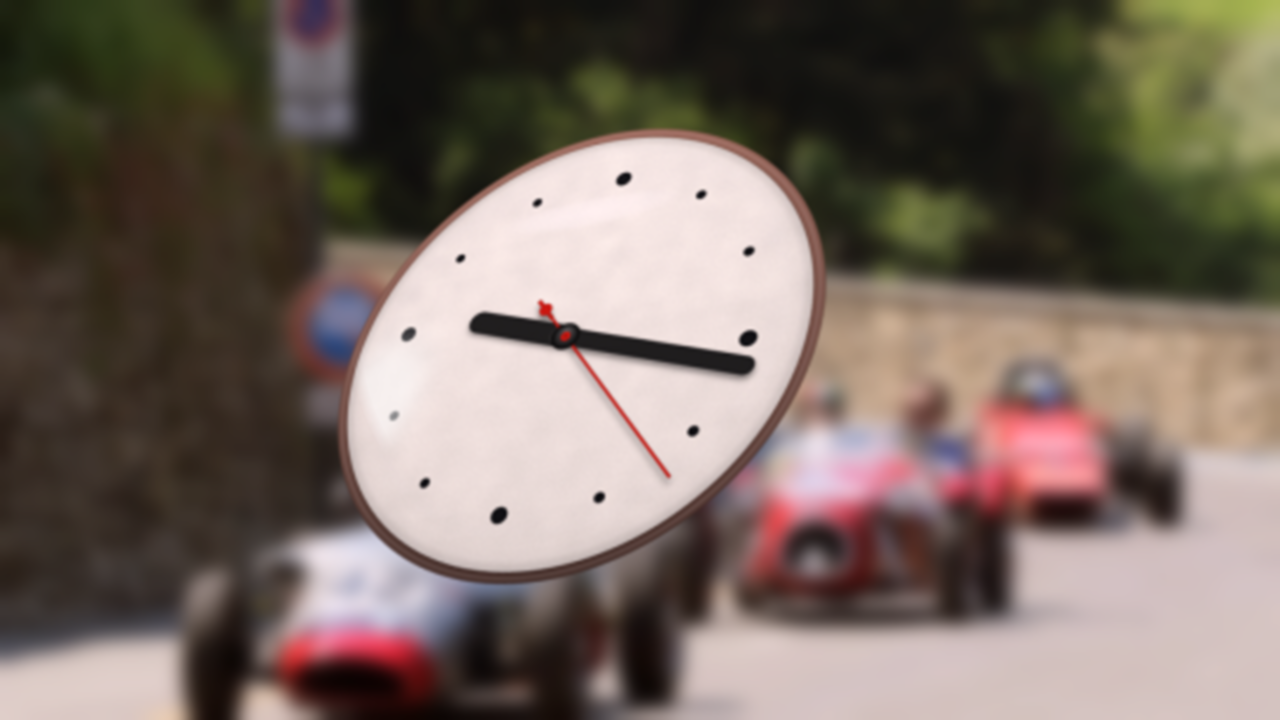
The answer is 9:16:22
